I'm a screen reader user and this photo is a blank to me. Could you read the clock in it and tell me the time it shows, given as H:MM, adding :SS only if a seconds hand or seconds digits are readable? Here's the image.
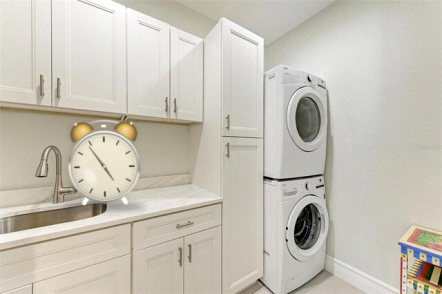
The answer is 4:54
